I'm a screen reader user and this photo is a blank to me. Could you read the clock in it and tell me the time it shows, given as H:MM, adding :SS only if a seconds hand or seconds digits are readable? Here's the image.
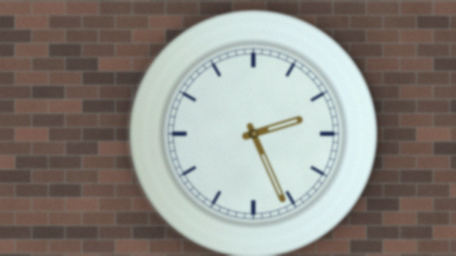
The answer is 2:26
